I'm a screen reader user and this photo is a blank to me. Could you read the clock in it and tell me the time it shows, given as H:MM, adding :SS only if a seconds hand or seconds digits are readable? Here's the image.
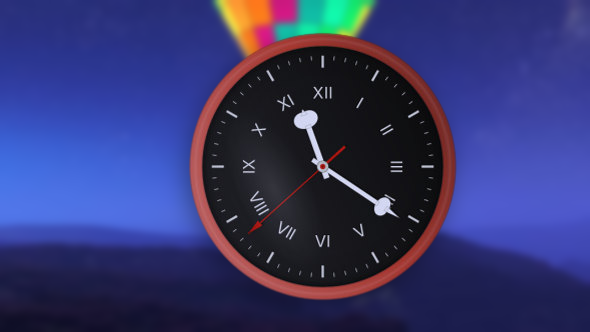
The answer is 11:20:38
